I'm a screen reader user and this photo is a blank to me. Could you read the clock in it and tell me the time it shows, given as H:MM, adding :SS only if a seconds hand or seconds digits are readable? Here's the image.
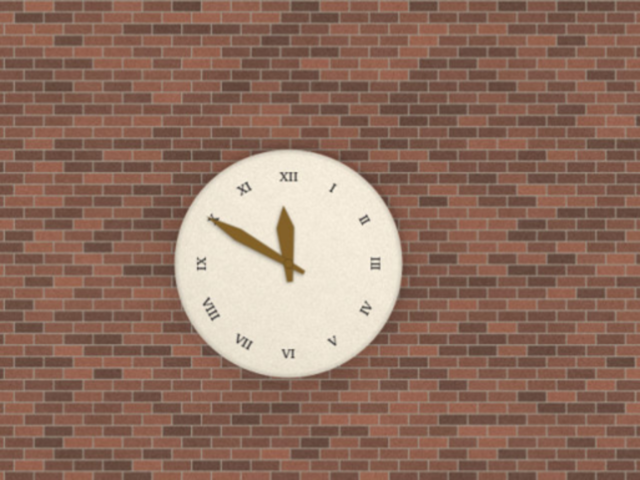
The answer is 11:50
